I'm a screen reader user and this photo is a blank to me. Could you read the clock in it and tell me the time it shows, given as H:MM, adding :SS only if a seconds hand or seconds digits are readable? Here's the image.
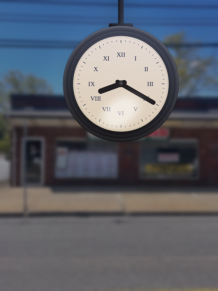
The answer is 8:20
